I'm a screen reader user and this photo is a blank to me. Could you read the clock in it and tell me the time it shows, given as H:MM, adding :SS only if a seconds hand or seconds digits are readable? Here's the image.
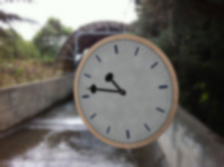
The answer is 10:47
